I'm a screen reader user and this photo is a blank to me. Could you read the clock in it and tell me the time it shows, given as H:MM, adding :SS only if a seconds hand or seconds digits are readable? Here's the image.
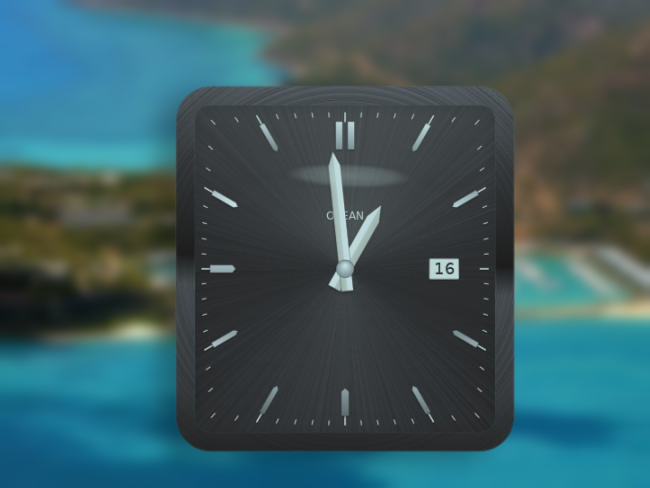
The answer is 12:59
